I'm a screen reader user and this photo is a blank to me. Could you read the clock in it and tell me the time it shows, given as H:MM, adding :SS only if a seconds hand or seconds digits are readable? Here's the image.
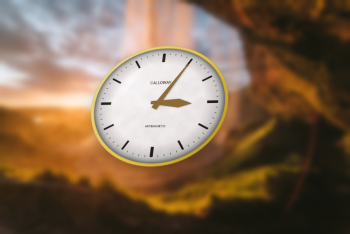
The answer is 3:05
